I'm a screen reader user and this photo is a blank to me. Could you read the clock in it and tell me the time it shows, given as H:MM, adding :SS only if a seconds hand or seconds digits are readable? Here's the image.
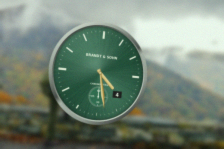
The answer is 4:28
